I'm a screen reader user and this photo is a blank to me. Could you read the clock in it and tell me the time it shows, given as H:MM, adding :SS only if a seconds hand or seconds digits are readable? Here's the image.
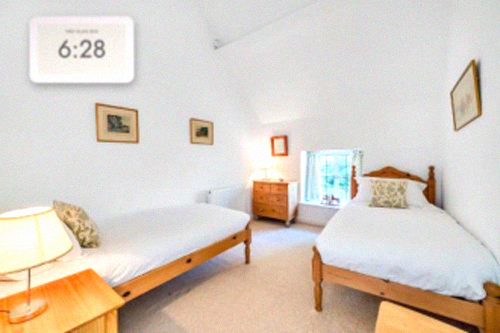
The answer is 6:28
